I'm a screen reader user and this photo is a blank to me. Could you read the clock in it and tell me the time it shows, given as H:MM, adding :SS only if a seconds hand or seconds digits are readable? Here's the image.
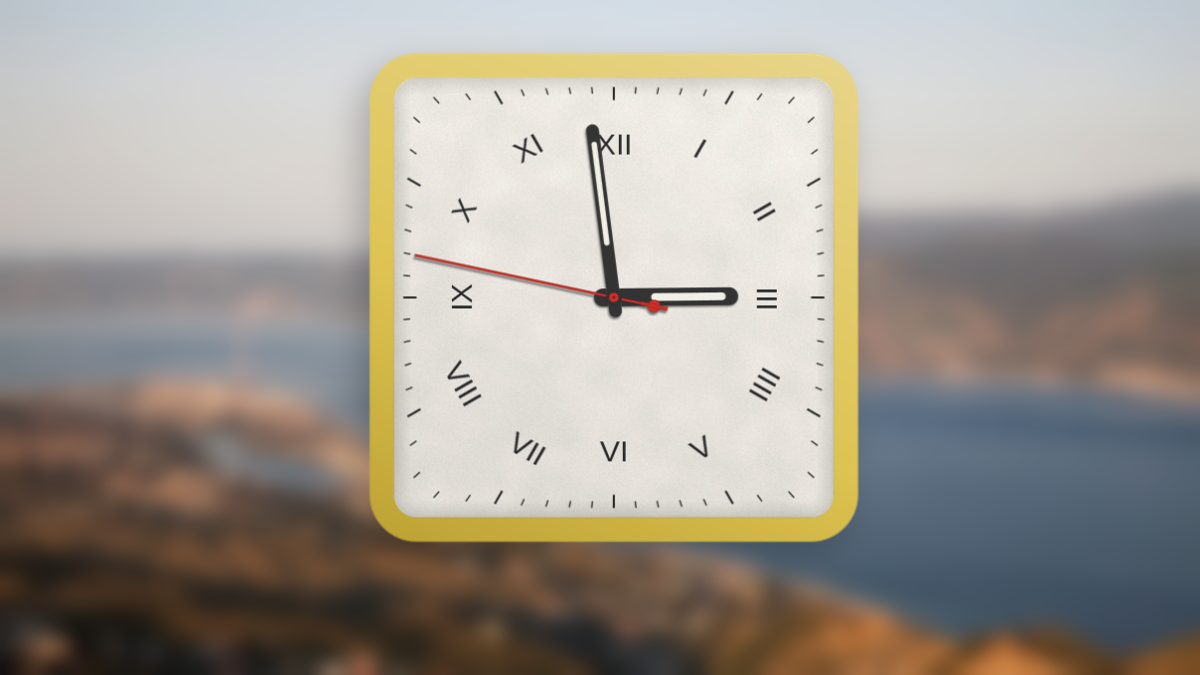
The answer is 2:58:47
